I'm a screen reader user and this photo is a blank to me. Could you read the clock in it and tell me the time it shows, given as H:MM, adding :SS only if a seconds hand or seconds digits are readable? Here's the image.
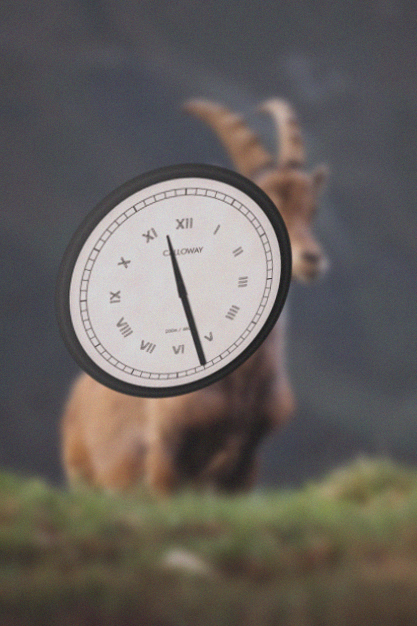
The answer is 11:27
